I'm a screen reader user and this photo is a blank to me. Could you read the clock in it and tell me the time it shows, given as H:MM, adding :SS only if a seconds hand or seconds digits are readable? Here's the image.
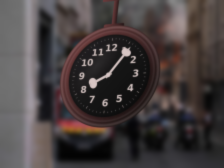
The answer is 8:06
